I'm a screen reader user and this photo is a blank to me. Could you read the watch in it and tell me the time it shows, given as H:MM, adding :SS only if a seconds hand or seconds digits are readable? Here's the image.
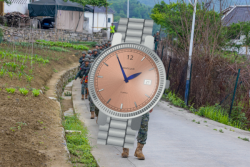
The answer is 1:55
